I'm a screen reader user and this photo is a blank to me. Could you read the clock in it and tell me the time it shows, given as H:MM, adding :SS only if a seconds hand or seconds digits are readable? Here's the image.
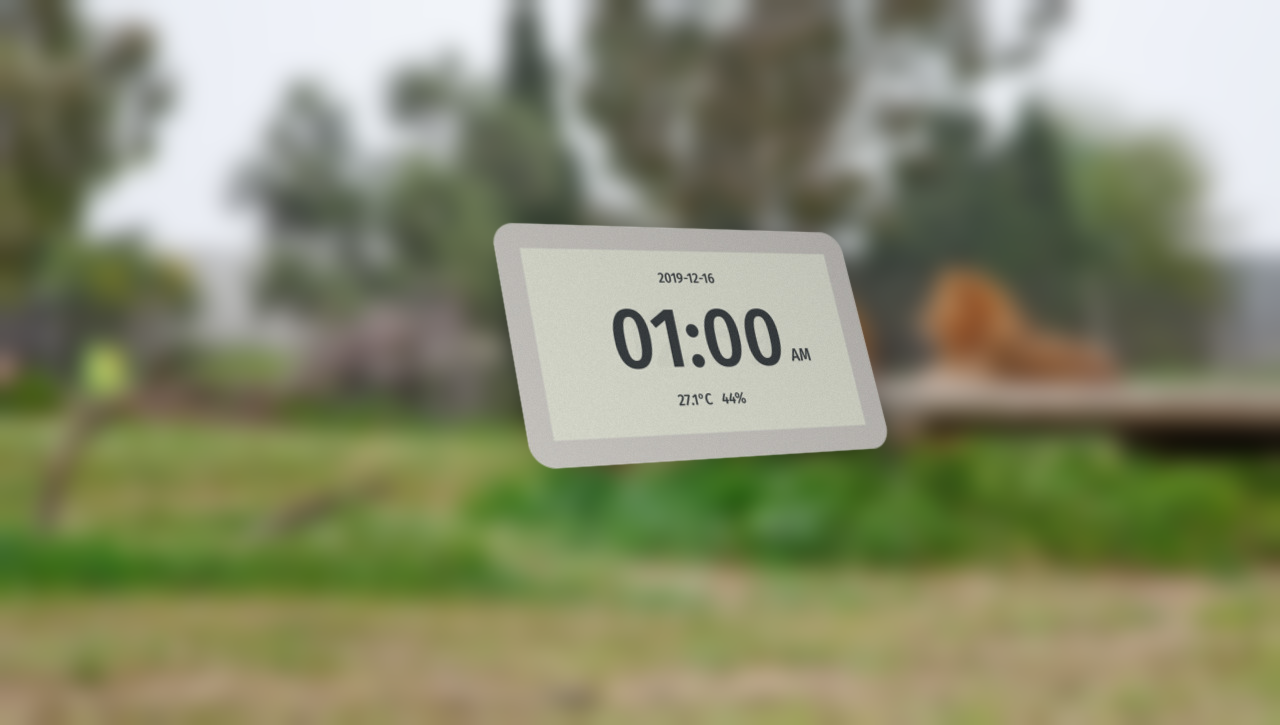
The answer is 1:00
